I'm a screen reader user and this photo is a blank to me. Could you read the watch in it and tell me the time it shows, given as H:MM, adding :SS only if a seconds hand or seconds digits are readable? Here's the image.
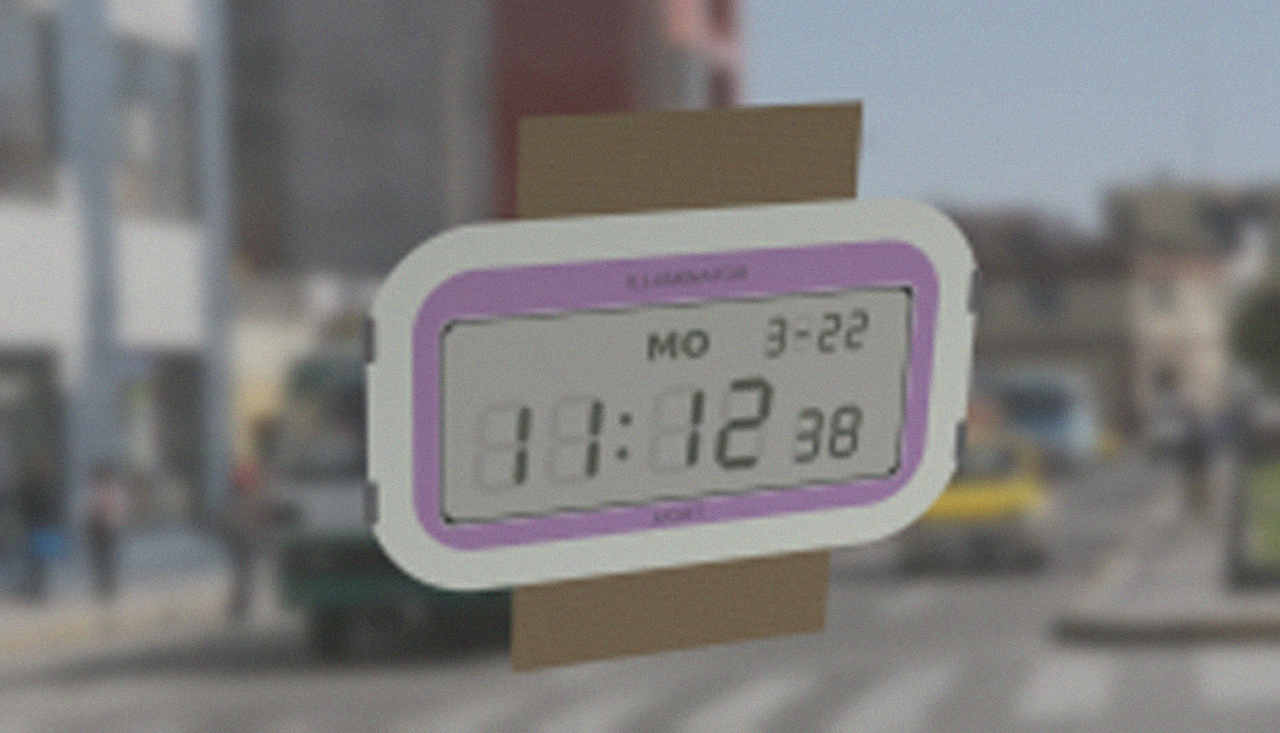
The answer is 11:12:38
